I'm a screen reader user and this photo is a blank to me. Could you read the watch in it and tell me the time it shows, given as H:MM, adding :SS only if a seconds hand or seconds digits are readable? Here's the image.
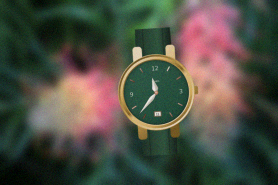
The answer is 11:37
